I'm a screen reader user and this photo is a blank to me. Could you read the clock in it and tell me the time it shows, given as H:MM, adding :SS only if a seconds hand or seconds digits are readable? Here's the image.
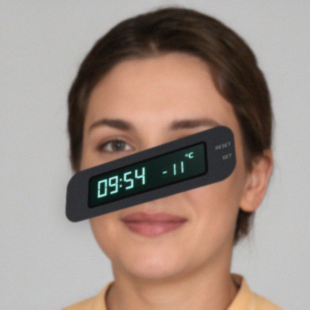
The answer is 9:54
